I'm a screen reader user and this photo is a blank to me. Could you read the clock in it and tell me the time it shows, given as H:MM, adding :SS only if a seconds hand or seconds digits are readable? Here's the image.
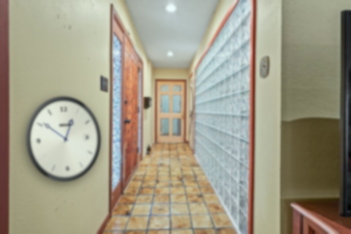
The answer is 12:51
